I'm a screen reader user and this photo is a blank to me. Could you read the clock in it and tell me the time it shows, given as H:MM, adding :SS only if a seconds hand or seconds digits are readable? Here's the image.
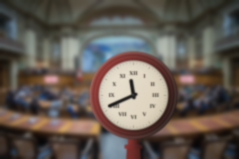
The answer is 11:41
